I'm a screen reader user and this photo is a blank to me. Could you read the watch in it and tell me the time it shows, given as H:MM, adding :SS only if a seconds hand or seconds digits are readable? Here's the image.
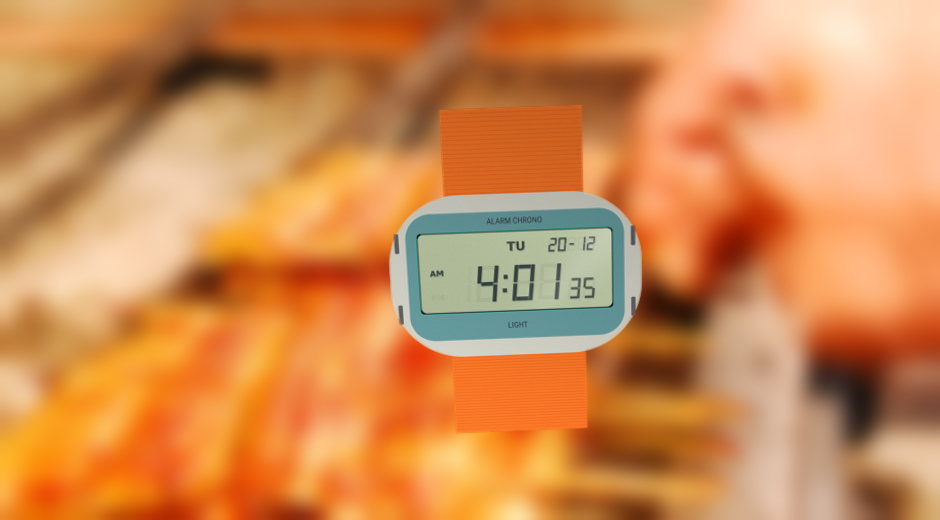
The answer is 4:01:35
